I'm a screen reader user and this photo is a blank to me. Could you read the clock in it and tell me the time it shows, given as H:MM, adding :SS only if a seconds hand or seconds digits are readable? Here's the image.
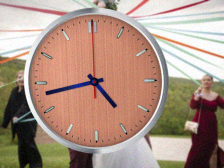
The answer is 4:43:00
